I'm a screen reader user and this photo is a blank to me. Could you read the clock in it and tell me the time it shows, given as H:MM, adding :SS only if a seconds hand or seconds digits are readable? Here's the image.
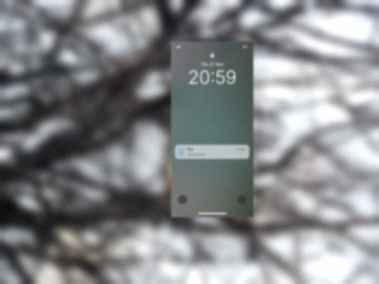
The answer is 20:59
